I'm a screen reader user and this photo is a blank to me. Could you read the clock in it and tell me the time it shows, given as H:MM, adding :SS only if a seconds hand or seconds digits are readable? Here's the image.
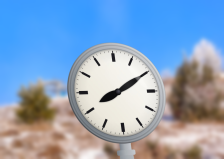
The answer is 8:10
